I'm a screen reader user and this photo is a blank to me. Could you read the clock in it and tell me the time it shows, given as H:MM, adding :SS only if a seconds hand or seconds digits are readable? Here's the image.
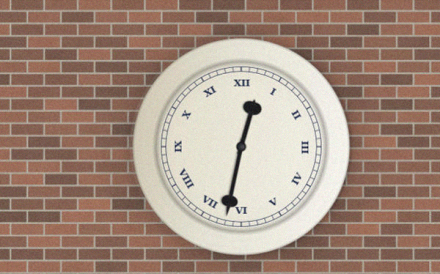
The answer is 12:32
